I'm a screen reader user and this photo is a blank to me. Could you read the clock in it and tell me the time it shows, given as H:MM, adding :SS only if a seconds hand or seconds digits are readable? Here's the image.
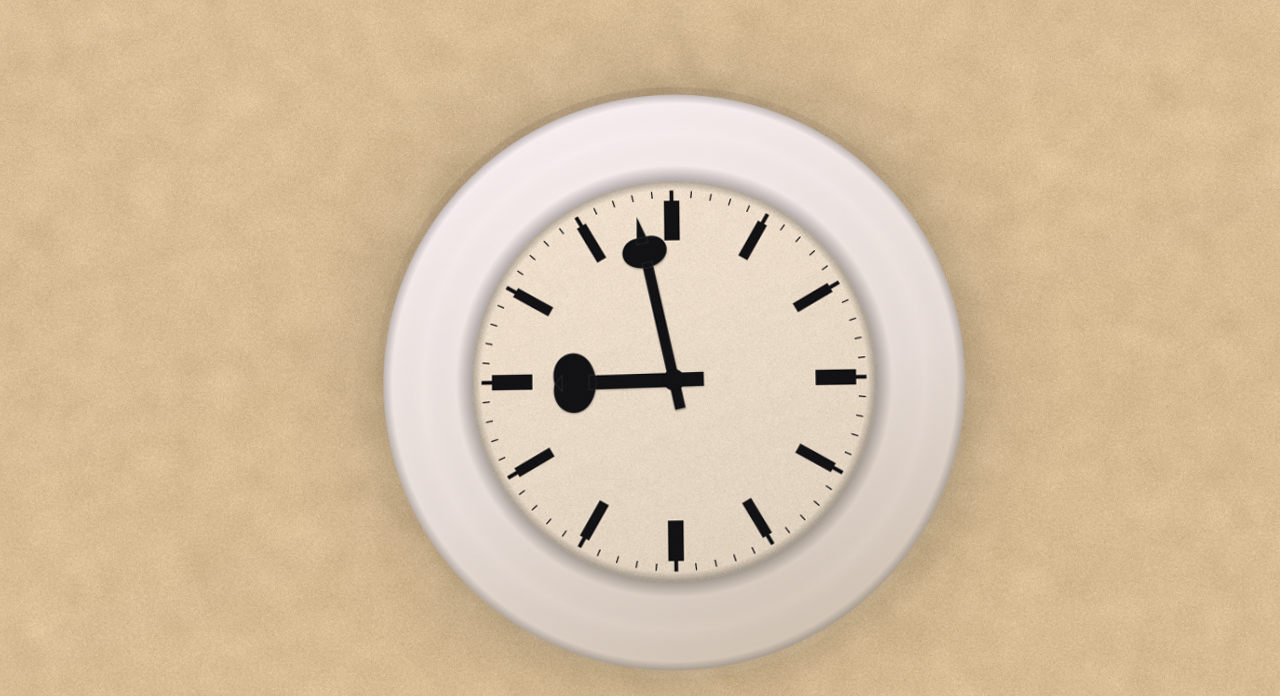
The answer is 8:58
